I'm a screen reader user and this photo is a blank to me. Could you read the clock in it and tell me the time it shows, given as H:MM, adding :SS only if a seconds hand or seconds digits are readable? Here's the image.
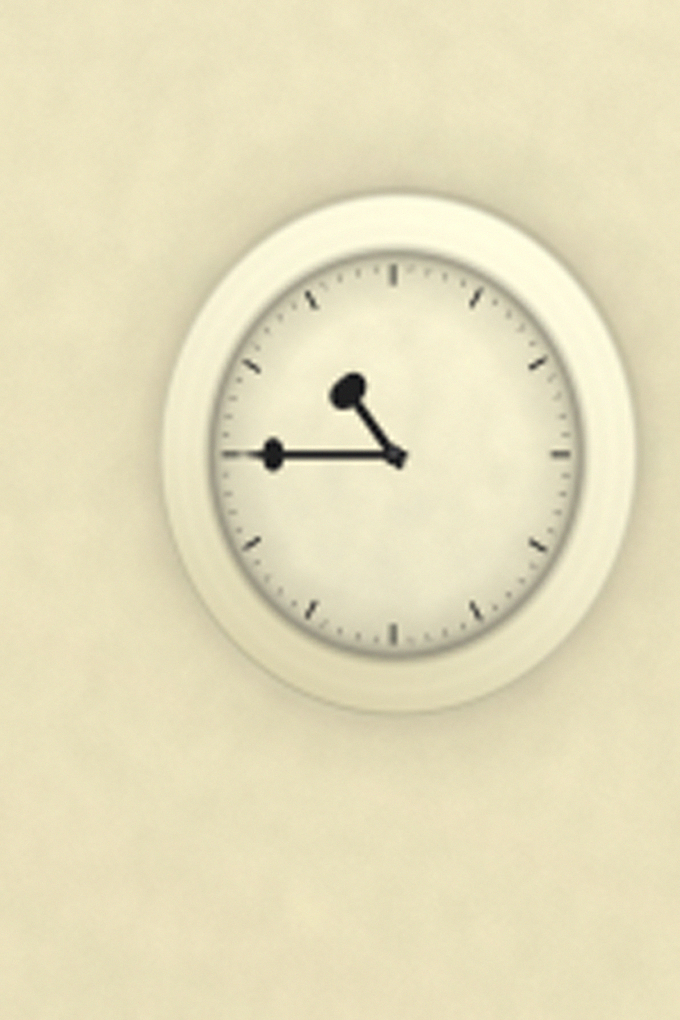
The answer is 10:45
